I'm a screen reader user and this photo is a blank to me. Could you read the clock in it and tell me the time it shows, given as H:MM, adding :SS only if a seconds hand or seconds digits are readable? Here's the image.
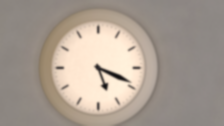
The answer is 5:19
